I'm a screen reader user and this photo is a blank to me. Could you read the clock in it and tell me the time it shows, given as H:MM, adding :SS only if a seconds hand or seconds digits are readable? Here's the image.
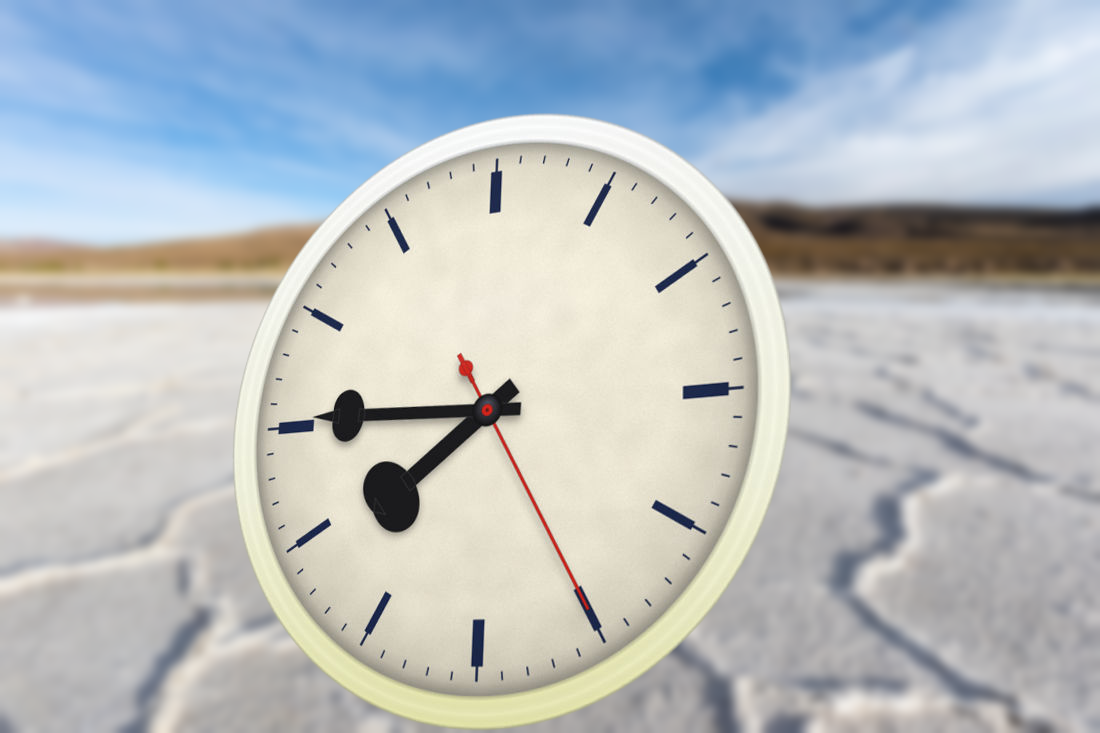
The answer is 7:45:25
